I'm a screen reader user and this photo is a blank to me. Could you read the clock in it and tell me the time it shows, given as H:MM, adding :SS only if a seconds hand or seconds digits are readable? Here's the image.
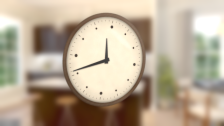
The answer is 11:41
